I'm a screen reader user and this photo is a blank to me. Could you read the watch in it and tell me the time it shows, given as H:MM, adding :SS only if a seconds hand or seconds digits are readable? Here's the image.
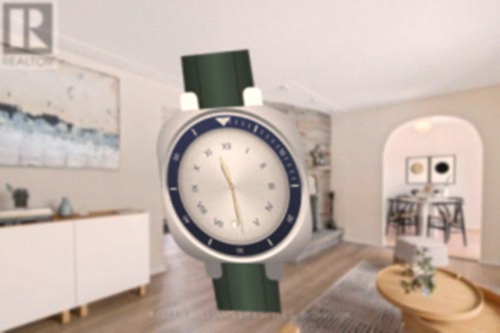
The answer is 11:29
